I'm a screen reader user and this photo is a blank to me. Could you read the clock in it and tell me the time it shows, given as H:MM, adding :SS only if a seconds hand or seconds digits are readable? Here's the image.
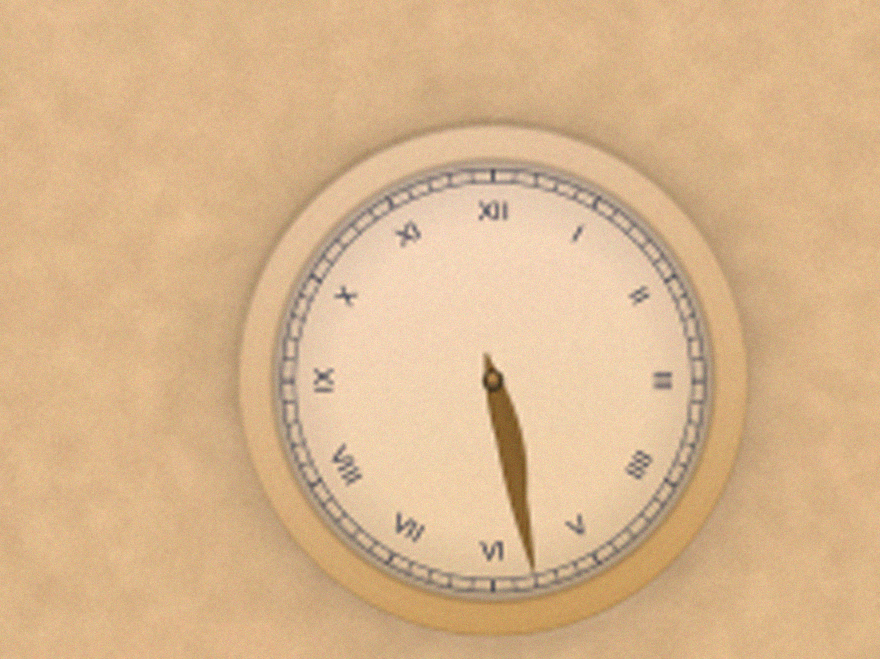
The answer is 5:28
